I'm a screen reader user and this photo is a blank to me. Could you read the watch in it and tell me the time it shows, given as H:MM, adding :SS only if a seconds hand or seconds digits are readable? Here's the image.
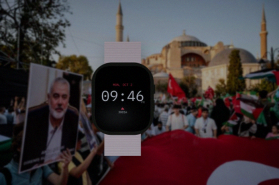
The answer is 9:46
